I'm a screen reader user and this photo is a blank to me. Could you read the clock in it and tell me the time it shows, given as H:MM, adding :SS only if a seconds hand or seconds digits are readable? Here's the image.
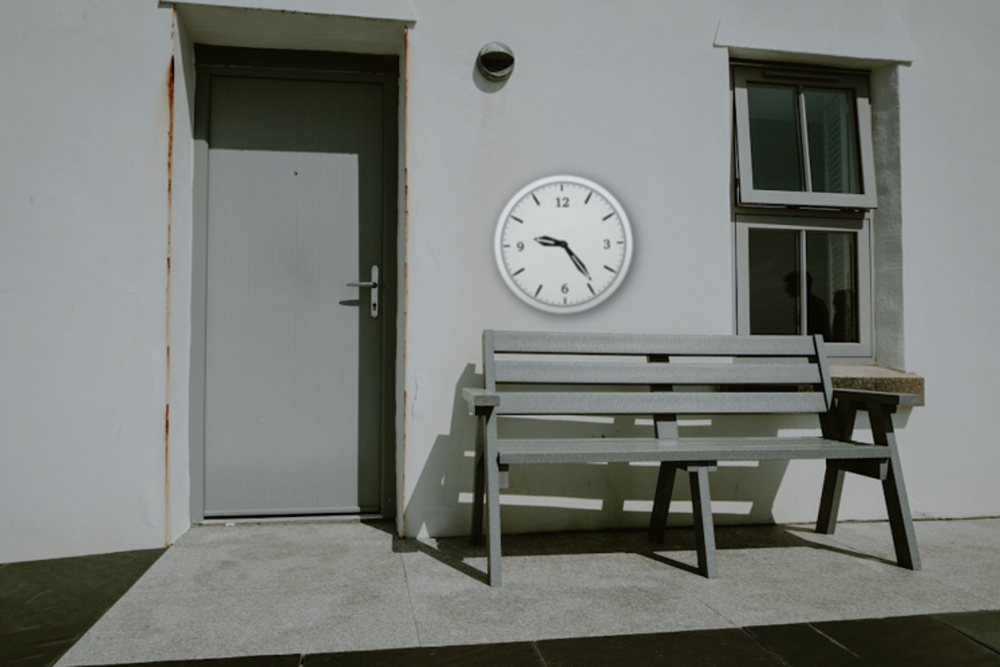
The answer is 9:24
